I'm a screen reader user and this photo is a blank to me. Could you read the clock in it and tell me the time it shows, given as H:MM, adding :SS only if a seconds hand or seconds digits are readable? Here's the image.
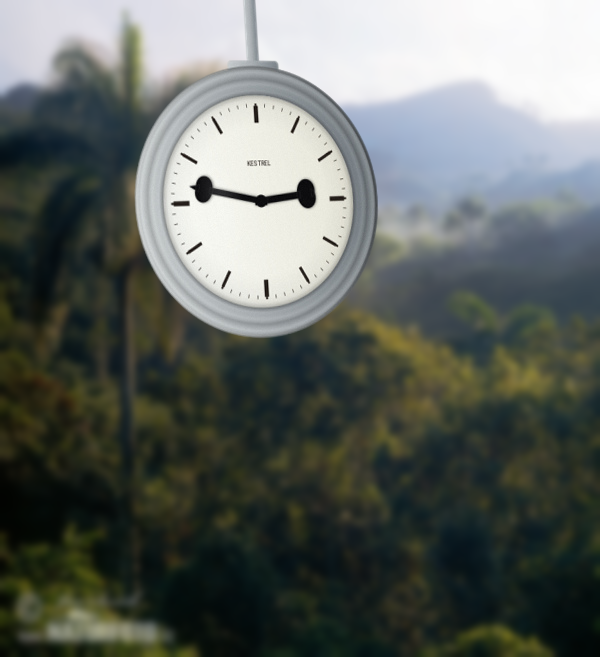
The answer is 2:47
